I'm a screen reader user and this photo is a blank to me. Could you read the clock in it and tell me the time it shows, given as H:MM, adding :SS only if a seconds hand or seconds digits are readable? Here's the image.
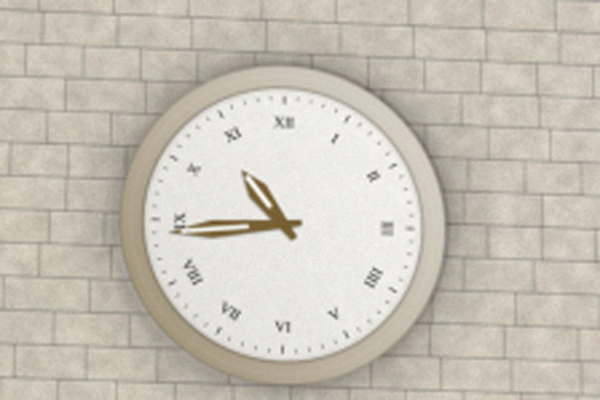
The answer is 10:44
